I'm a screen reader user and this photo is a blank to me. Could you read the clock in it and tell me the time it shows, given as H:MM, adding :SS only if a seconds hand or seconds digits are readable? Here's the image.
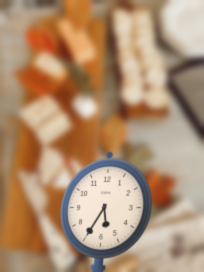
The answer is 5:35
